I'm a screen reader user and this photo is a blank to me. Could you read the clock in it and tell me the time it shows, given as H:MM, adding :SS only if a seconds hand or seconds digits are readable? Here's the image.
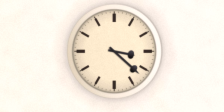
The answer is 3:22
